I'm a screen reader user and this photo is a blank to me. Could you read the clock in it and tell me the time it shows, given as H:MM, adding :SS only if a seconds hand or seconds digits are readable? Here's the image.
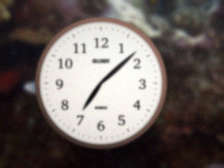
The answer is 7:08
